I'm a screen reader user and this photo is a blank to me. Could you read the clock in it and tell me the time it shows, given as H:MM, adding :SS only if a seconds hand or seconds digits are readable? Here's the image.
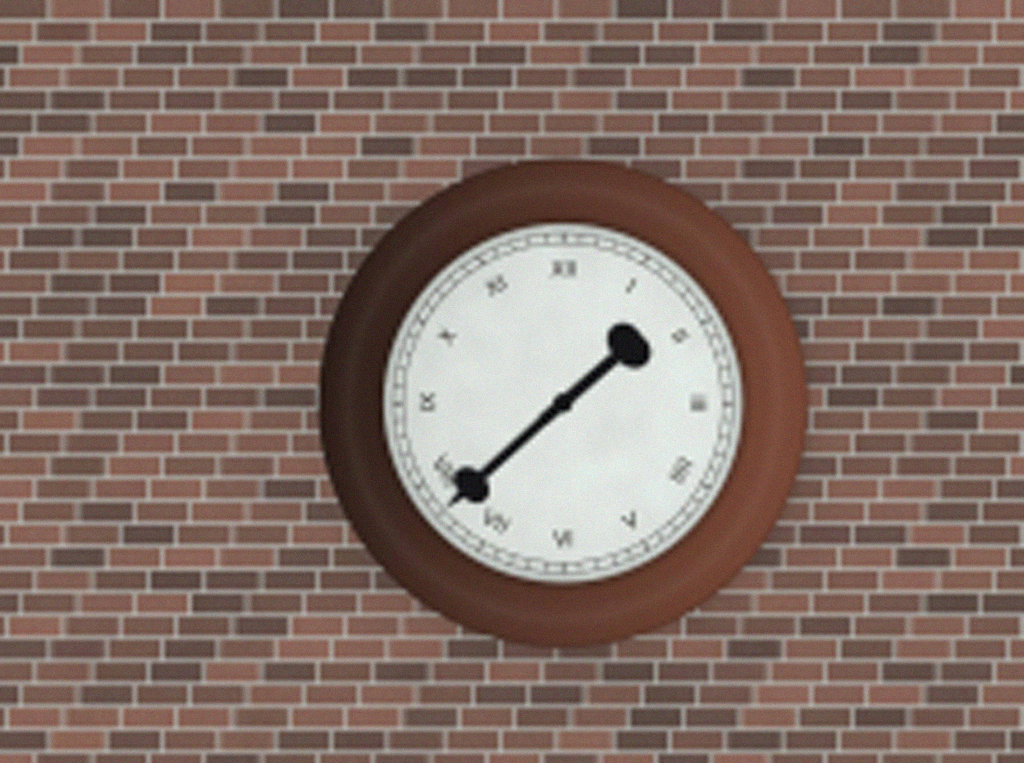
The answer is 1:38
